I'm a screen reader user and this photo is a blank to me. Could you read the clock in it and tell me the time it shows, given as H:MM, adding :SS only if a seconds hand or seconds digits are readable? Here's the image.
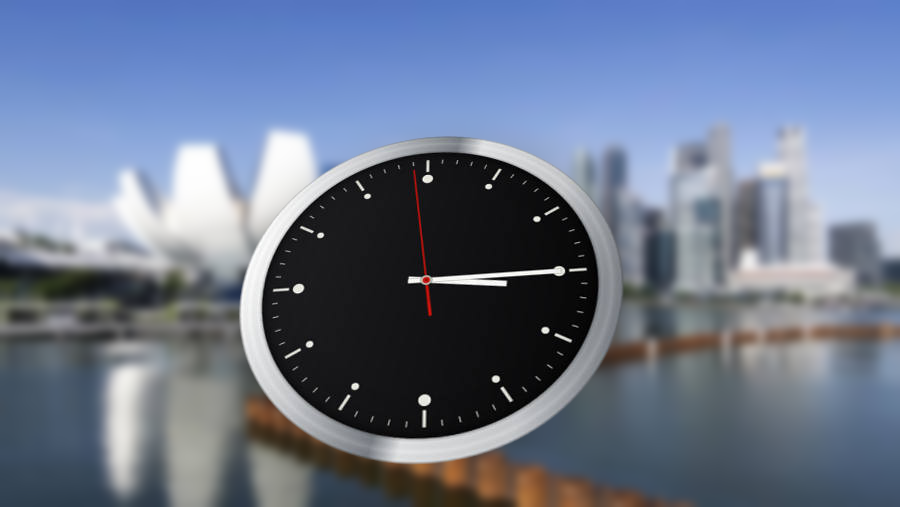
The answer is 3:14:59
